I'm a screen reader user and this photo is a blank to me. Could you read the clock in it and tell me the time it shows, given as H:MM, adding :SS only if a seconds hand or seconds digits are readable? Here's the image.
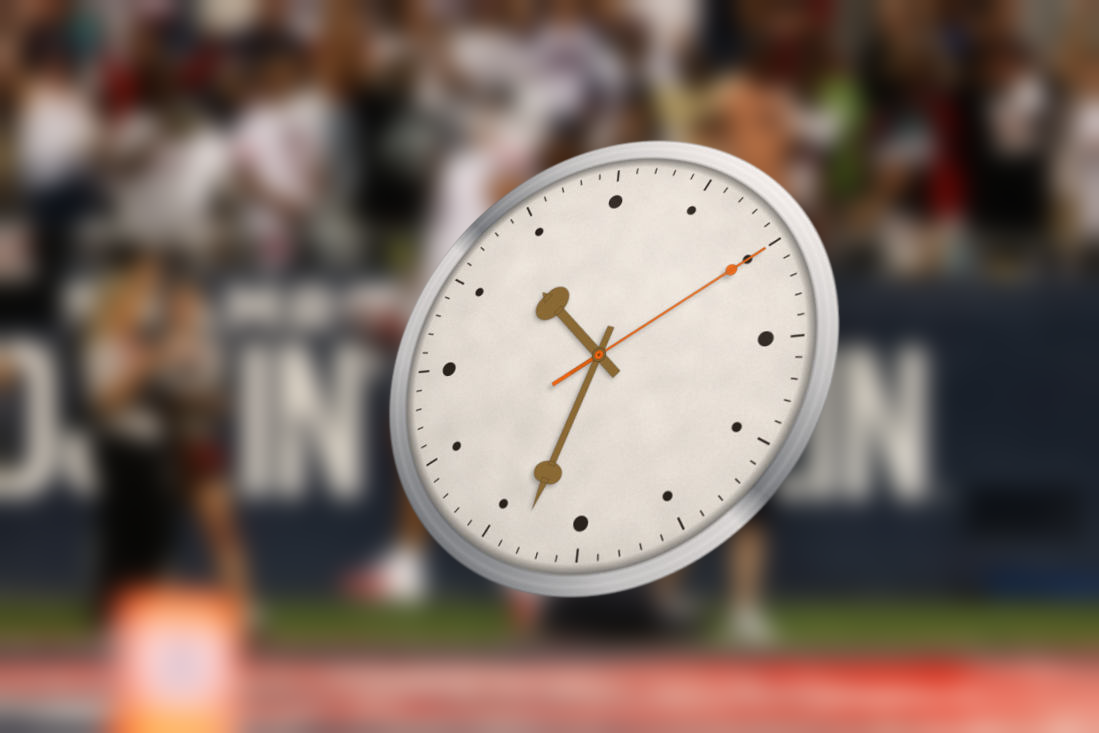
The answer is 10:33:10
